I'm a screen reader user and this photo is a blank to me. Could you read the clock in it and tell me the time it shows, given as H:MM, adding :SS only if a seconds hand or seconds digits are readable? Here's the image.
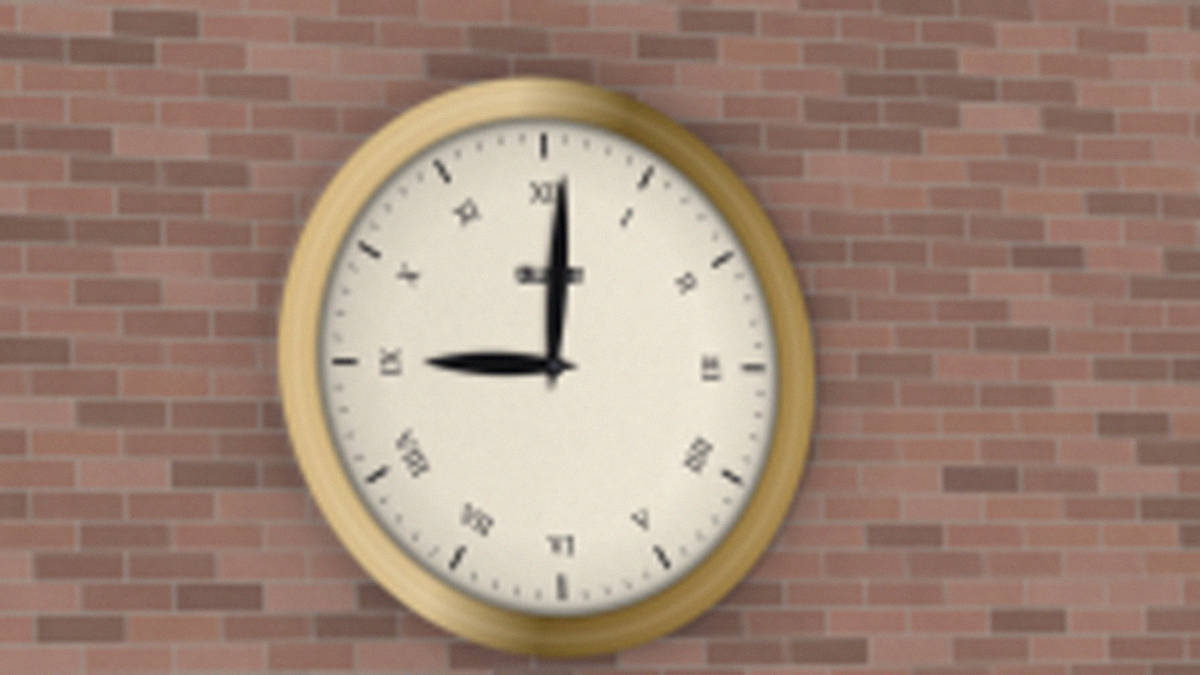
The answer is 9:01
